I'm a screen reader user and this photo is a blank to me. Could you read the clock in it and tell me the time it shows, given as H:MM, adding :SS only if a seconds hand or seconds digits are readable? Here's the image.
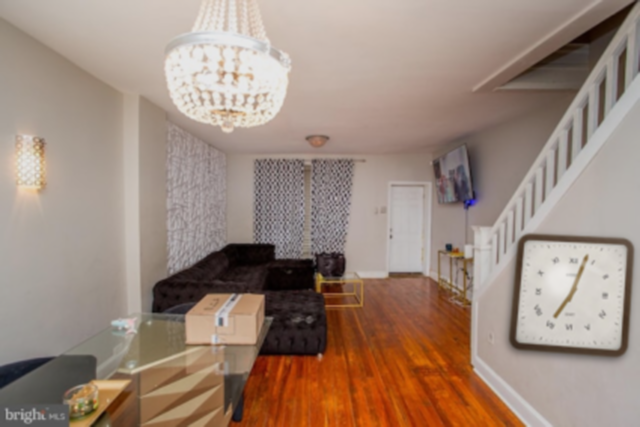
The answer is 7:03
